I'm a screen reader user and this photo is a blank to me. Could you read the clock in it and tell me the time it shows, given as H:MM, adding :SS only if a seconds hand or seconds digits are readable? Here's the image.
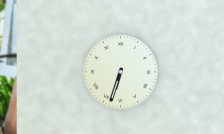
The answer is 6:33
